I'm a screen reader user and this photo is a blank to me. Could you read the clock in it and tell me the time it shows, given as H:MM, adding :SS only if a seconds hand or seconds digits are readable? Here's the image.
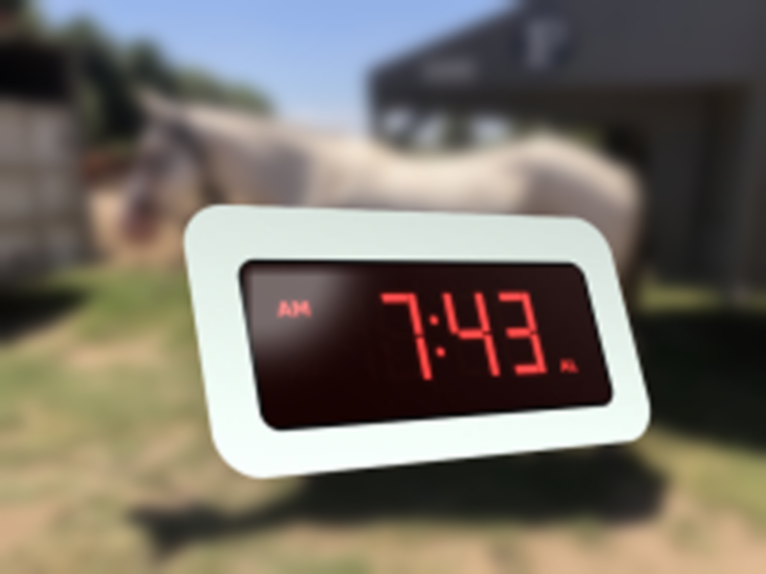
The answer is 7:43
